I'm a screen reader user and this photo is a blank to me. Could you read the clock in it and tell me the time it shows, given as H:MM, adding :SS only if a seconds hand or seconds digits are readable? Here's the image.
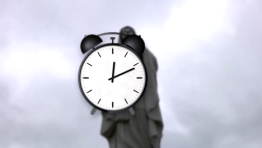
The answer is 12:11
